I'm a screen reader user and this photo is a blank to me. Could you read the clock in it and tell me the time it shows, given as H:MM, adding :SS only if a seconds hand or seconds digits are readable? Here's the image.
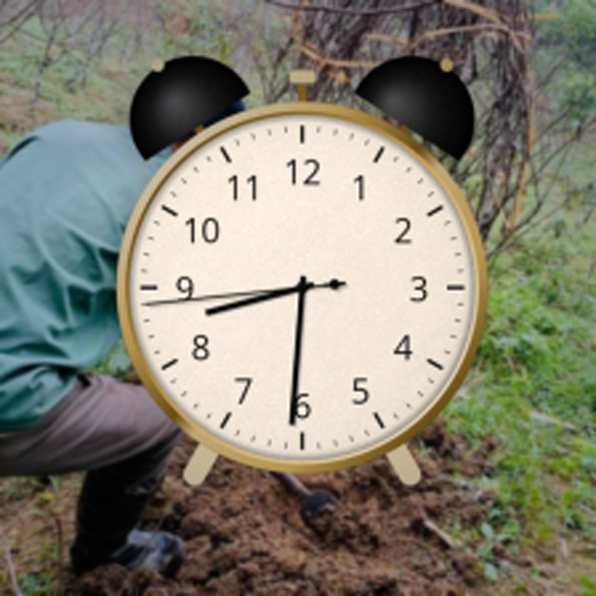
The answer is 8:30:44
